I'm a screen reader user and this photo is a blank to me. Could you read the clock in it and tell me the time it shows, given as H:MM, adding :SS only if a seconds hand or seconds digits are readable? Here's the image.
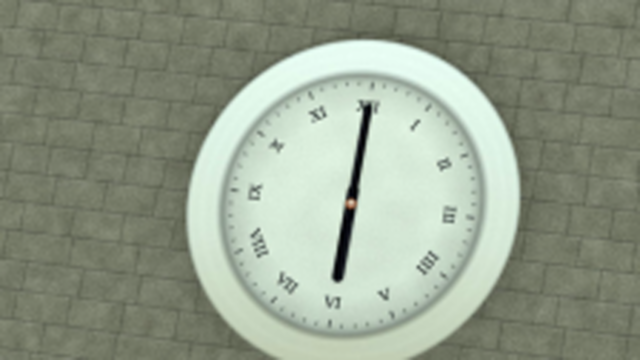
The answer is 6:00
